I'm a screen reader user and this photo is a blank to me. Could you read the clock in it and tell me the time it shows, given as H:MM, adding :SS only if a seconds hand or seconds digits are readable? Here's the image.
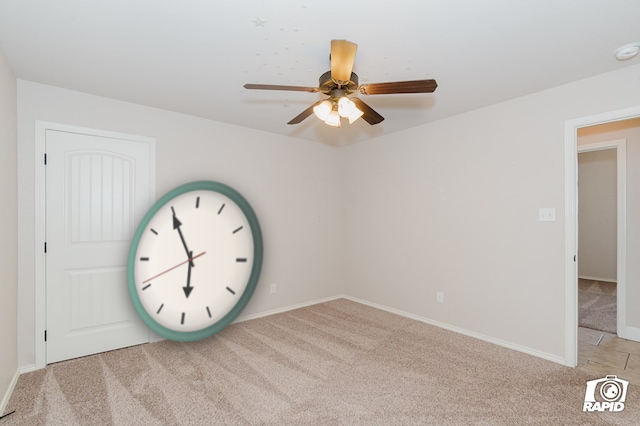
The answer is 5:54:41
